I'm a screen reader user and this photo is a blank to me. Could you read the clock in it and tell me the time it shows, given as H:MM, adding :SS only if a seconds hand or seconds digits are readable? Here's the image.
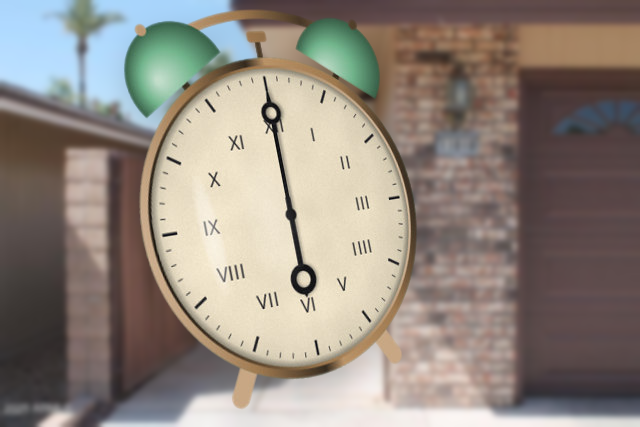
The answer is 6:00
